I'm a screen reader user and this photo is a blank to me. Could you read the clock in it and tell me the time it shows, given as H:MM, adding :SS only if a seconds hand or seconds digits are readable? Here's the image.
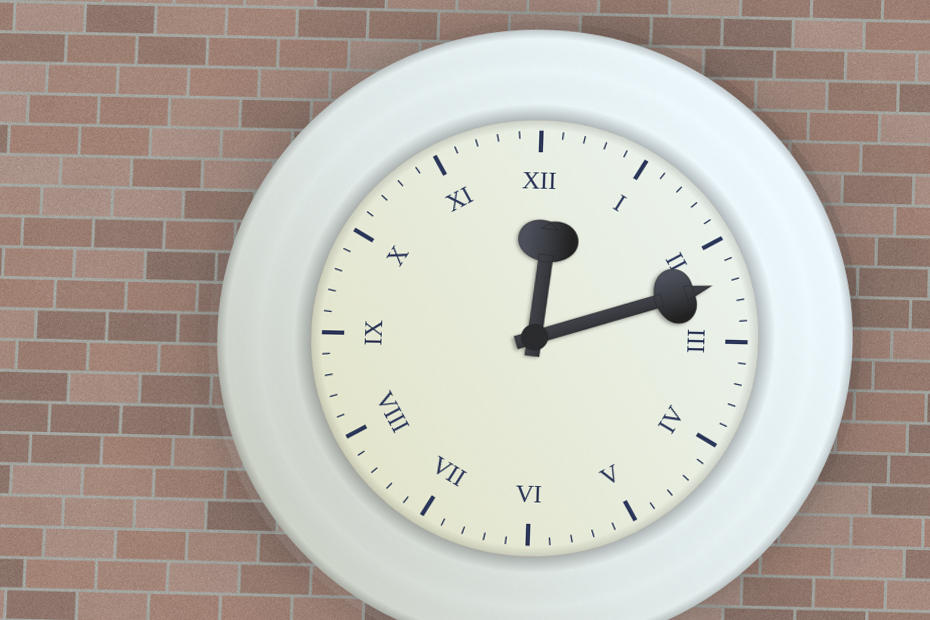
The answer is 12:12
